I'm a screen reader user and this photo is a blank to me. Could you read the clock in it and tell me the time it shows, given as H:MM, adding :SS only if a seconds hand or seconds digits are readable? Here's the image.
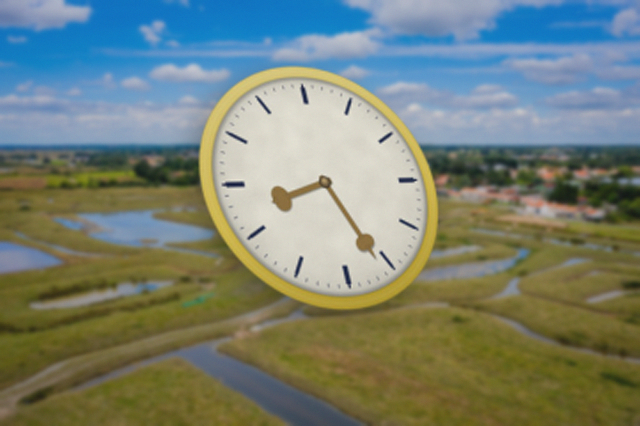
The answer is 8:26
